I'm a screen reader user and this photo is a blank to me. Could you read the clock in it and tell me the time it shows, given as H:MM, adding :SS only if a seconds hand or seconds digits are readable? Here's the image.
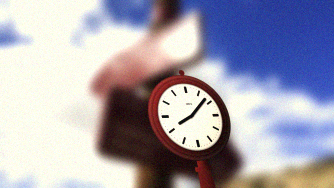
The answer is 8:08
